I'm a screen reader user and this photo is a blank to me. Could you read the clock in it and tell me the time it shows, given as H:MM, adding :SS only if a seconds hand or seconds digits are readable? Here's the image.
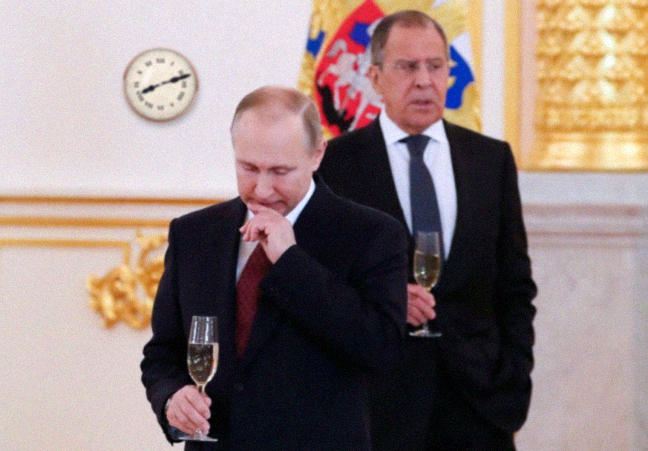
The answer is 8:12
